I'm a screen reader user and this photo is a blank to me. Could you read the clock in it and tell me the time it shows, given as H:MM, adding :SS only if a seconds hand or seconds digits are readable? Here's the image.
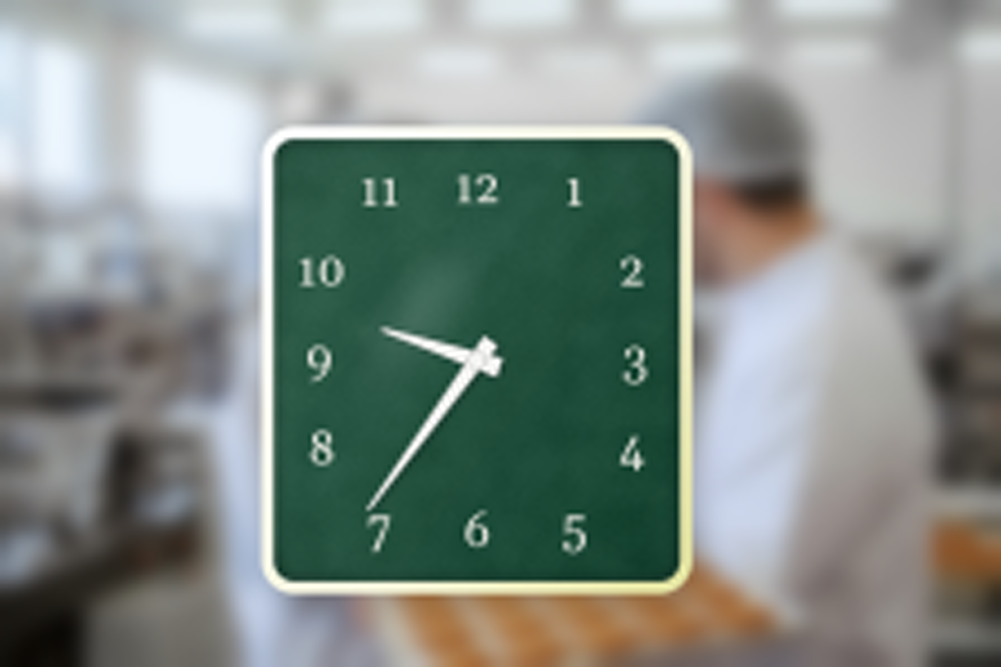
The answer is 9:36
